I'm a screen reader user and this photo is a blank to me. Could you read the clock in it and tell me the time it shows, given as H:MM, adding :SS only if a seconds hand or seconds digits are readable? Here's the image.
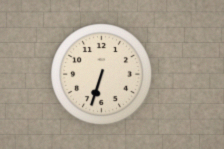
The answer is 6:33
